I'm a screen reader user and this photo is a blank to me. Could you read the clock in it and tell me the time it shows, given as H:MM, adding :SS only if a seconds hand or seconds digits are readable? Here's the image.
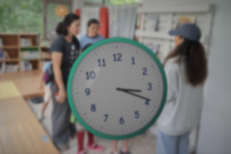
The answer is 3:19
